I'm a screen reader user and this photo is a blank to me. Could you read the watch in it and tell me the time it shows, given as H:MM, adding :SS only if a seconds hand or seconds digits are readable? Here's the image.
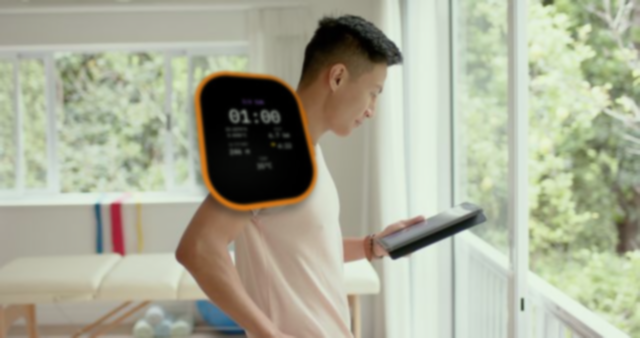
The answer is 1:00
